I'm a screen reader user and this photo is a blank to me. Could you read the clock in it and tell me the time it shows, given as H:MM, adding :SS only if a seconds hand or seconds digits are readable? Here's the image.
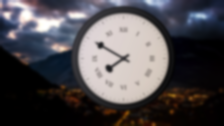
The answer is 7:50
